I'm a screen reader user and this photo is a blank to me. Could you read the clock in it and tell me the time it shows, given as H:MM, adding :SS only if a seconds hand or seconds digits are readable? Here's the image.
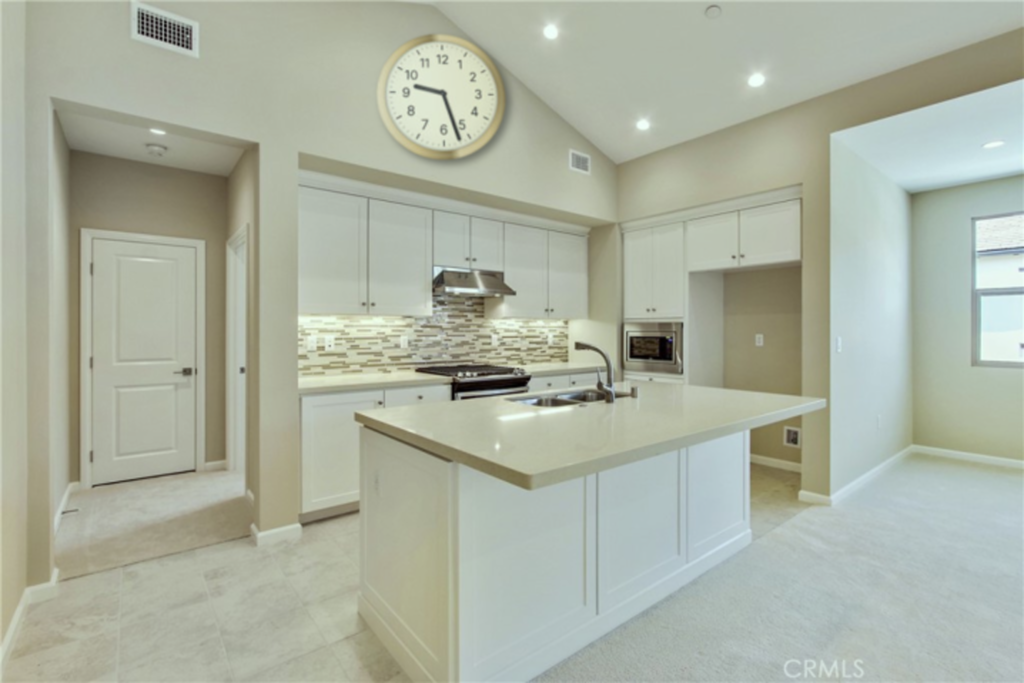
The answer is 9:27
